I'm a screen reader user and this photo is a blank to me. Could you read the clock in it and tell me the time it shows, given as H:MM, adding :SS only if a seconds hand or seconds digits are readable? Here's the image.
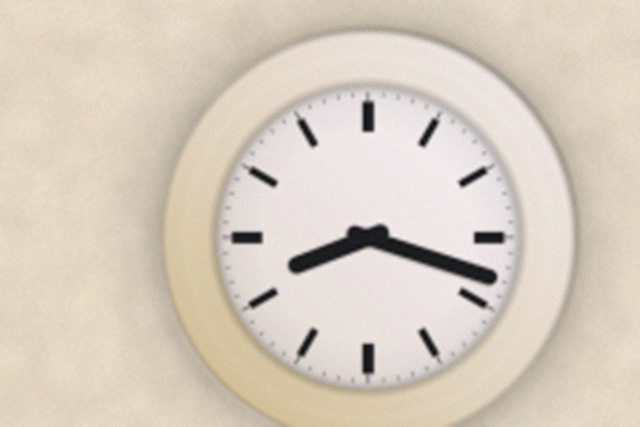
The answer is 8:18
